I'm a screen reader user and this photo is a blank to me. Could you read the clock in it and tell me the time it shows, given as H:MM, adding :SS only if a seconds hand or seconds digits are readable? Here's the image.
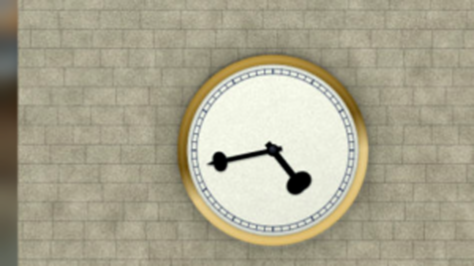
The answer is 4:43
